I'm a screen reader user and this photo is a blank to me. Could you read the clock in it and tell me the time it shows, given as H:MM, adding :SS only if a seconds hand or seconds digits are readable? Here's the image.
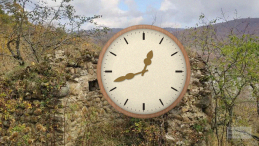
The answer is 12:42
